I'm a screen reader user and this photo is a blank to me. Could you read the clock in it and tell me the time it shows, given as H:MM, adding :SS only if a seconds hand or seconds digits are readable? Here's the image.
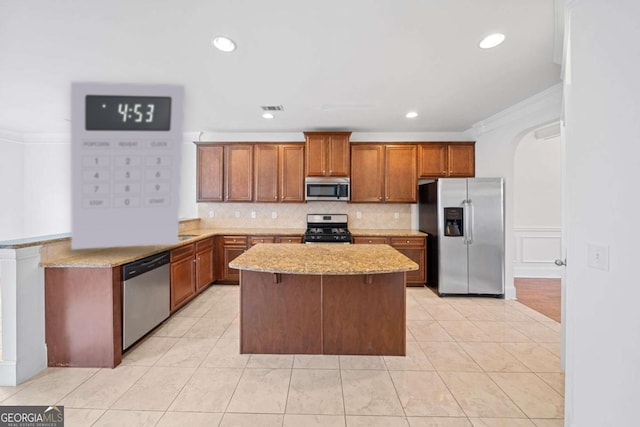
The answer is 4:53
